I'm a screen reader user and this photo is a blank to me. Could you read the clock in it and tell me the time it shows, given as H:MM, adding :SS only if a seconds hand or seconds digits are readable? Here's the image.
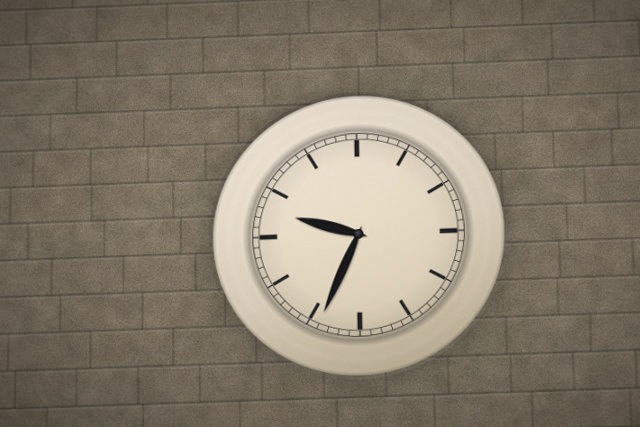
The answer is 9:34
